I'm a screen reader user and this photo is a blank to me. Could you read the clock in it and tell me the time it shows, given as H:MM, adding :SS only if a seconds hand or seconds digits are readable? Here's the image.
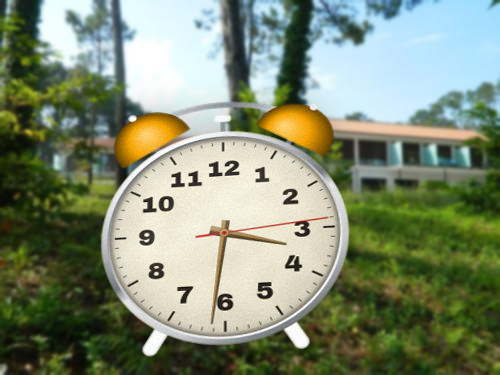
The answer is 3:31:14
